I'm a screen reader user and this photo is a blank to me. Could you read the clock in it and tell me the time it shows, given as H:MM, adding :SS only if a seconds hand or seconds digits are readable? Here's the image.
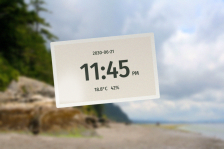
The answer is 11:45
